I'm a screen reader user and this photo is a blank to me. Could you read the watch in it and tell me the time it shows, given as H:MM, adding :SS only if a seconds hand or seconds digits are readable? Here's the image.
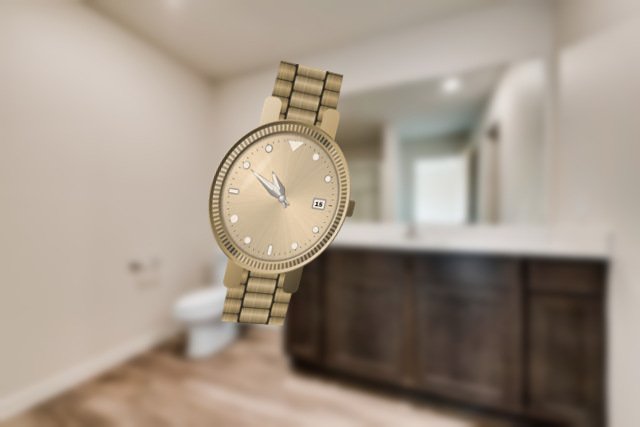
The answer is 10:50
